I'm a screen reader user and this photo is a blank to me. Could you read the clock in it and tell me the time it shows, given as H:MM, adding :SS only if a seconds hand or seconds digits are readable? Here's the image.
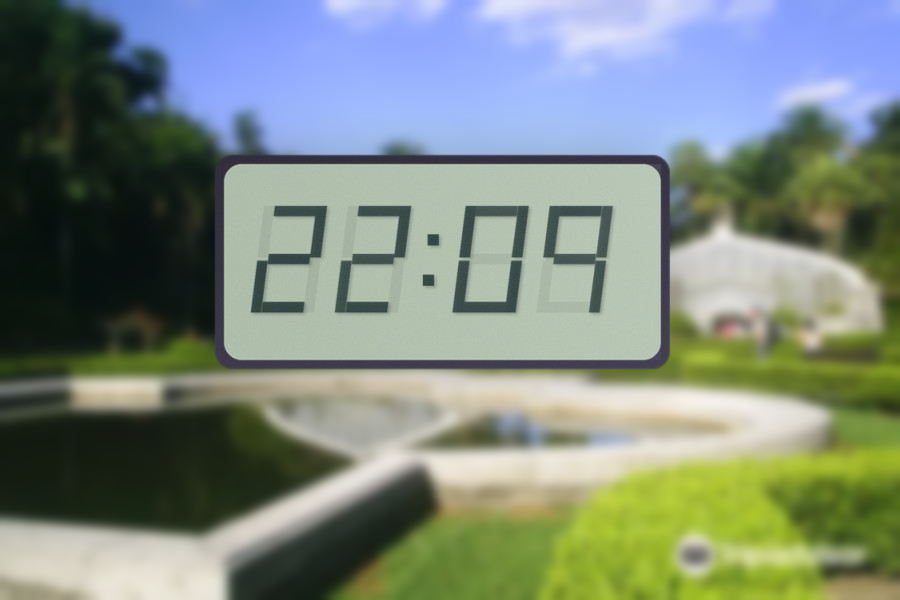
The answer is 22:09
